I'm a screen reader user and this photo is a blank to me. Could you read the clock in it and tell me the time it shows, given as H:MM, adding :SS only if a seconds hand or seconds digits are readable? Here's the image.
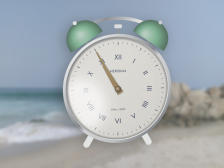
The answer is 10:55
